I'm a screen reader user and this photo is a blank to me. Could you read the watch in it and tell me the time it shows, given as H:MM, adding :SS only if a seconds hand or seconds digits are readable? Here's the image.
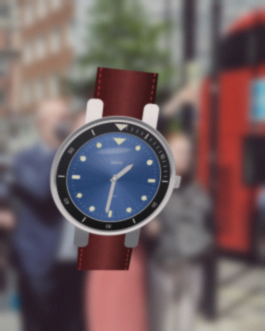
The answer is 1:31
